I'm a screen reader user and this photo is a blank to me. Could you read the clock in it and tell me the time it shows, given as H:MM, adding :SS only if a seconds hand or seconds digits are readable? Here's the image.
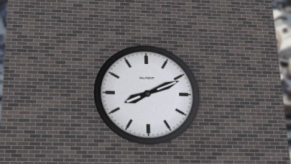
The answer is 8:11
